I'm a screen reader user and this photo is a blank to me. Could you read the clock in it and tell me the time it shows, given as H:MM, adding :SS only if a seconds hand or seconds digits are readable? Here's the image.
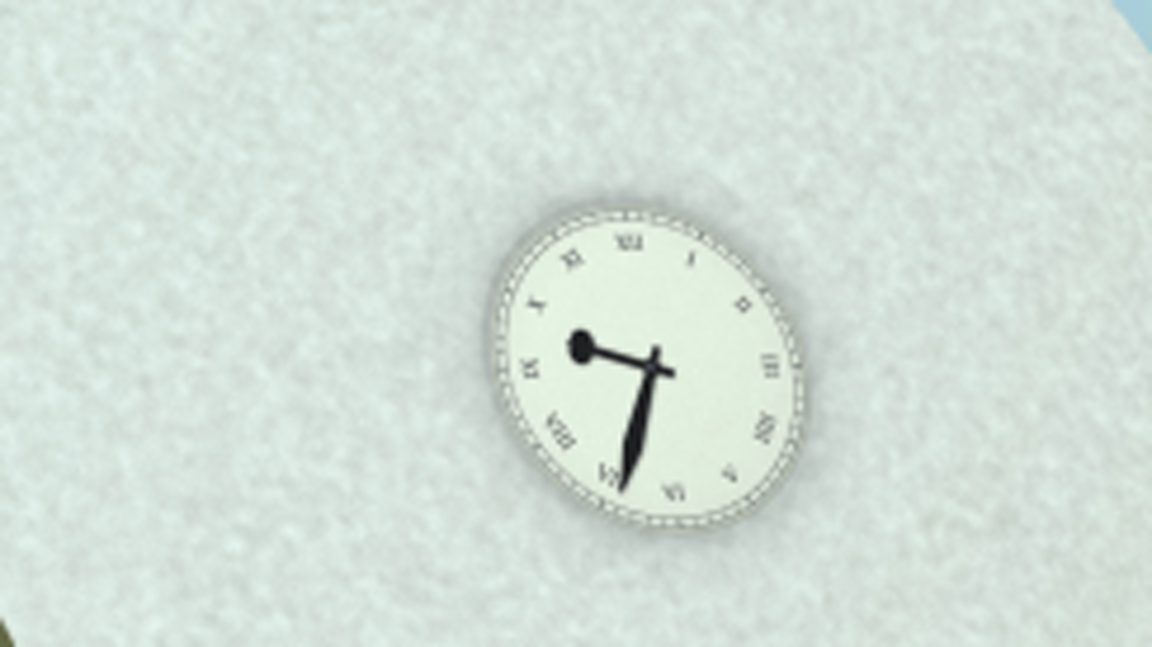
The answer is 9:34
